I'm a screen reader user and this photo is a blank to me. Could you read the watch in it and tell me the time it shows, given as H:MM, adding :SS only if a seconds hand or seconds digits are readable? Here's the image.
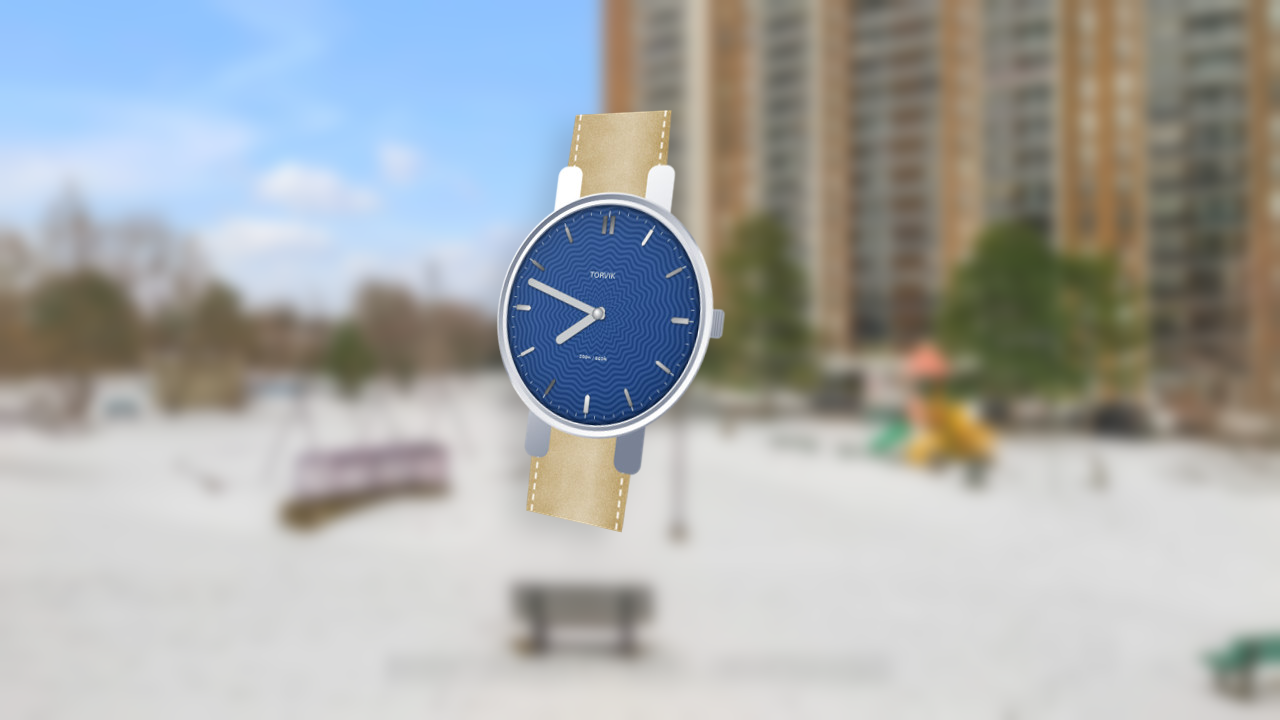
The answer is 7:48
